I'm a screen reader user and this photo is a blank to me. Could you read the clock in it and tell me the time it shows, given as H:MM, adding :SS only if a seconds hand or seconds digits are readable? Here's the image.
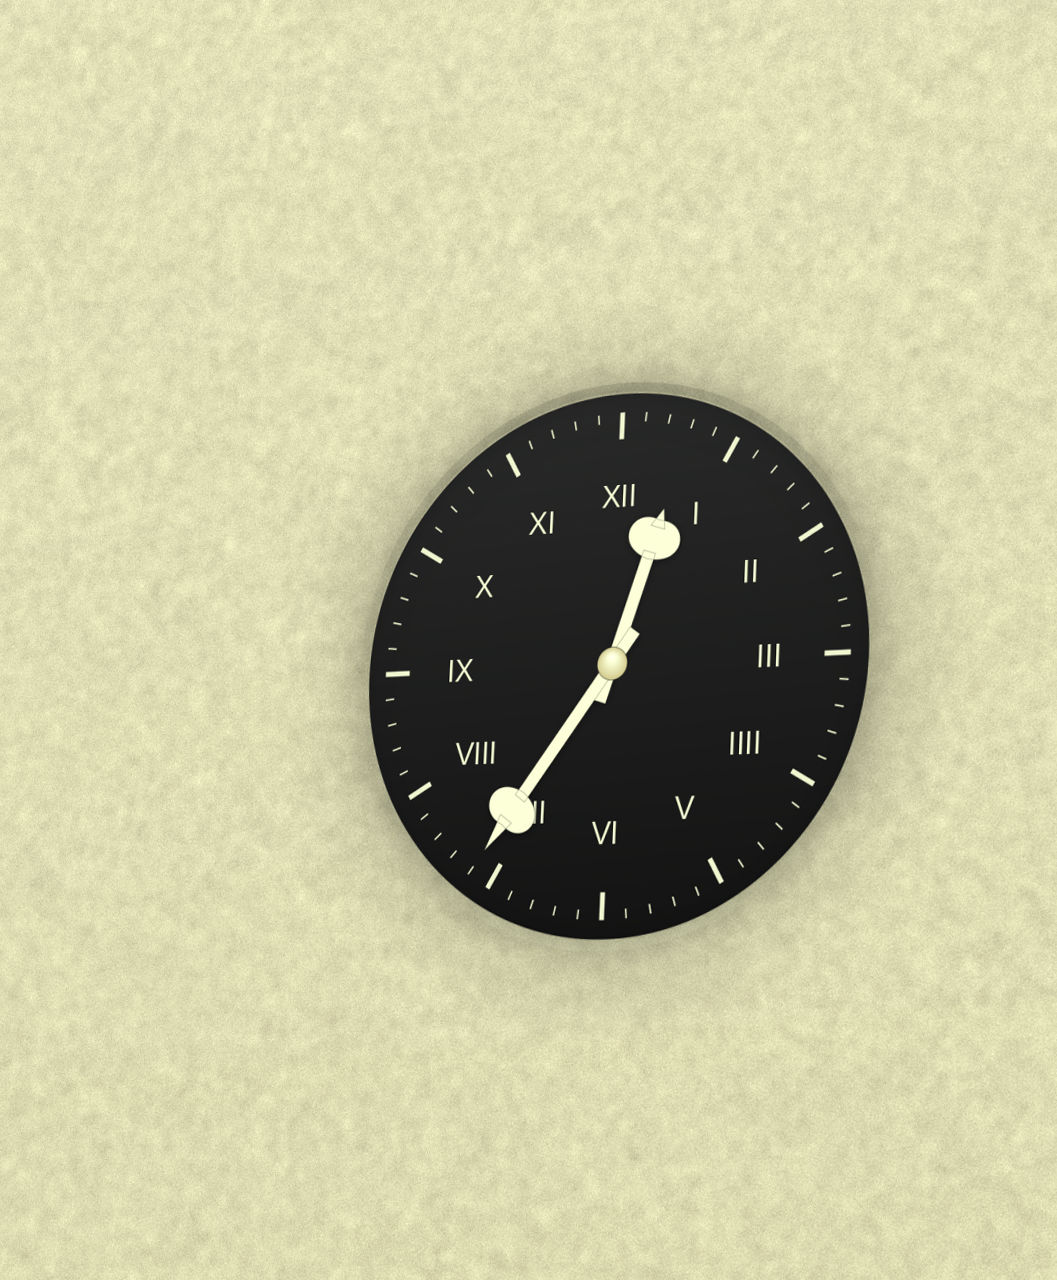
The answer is 12:36
